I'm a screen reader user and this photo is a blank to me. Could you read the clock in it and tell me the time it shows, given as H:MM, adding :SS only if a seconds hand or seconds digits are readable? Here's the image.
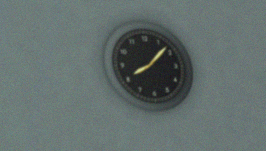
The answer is 8:08
